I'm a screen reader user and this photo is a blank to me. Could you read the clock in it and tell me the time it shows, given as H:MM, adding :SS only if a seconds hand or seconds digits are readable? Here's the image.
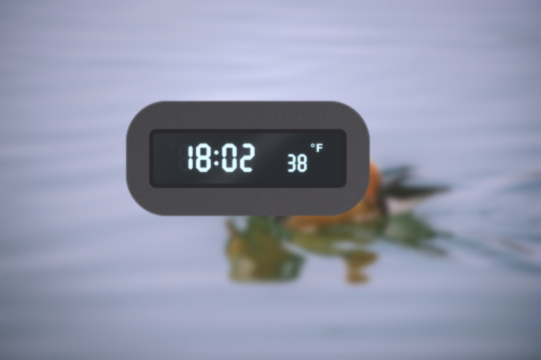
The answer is 18:02
